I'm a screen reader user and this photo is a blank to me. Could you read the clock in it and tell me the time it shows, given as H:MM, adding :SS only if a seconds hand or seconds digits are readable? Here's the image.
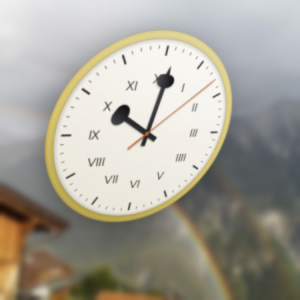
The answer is 10:01:08
